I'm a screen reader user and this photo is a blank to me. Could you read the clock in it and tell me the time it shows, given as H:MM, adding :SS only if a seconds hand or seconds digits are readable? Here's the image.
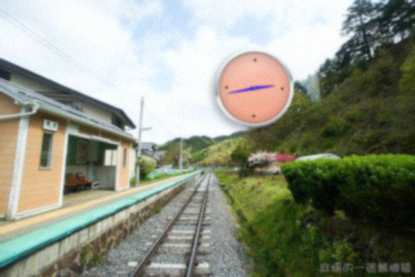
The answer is 2:43
